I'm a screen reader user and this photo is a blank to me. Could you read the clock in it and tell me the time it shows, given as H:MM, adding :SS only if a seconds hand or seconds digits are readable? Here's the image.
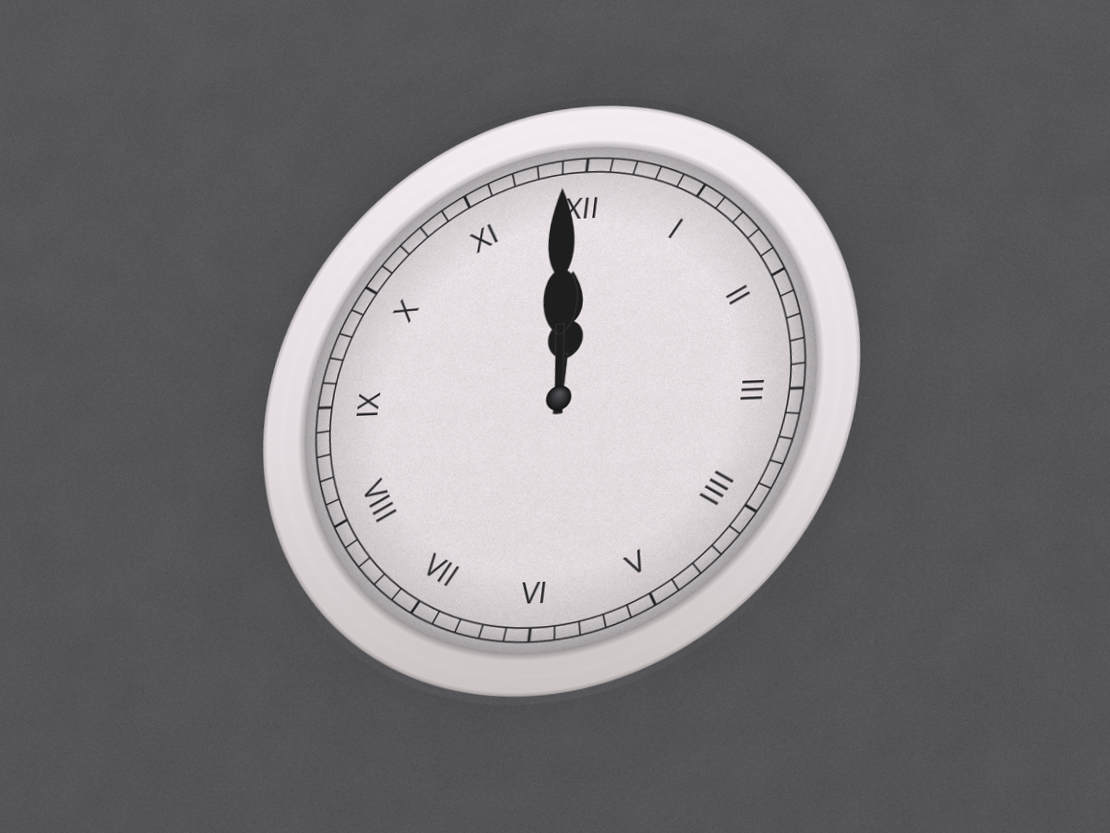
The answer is 11:59
